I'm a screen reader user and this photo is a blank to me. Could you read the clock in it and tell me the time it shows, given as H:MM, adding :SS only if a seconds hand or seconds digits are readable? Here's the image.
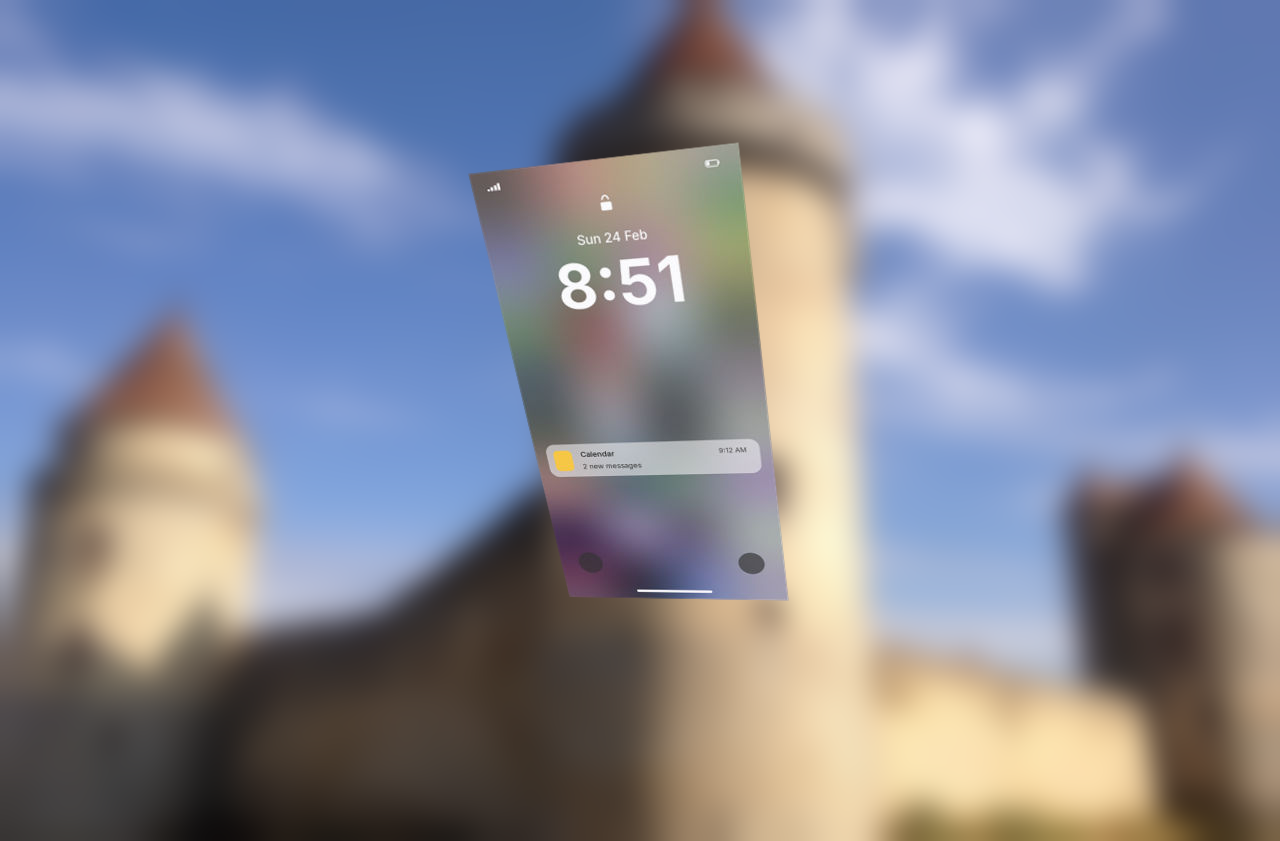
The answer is 8:51
